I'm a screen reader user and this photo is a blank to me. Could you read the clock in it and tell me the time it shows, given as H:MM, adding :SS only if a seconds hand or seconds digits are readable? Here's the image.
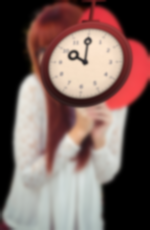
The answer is 10:00
